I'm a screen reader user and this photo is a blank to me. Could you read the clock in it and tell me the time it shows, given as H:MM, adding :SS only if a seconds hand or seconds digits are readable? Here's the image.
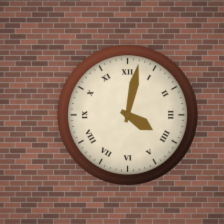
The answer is 4:02
